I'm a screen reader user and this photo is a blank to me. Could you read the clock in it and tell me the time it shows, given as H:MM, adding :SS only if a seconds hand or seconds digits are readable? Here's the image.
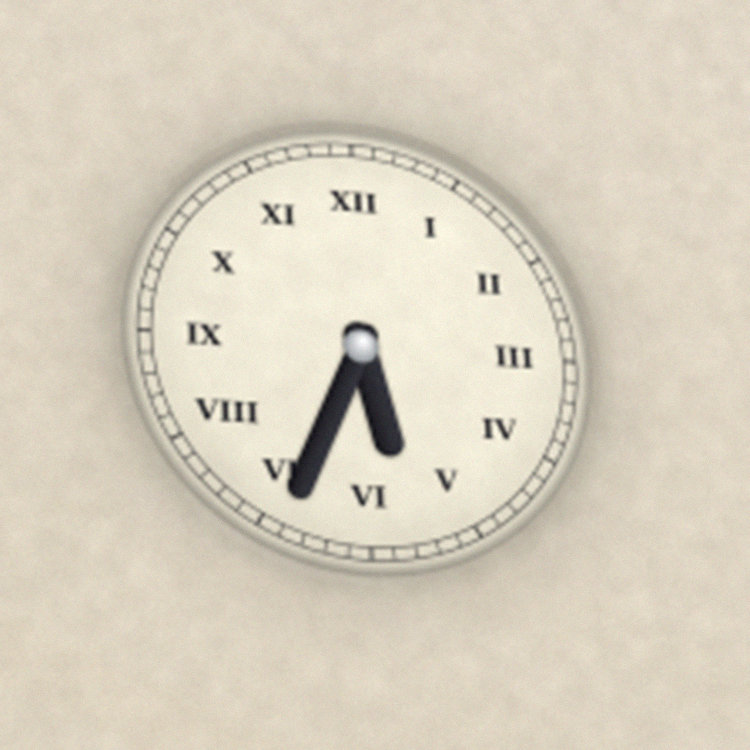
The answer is 5:34
